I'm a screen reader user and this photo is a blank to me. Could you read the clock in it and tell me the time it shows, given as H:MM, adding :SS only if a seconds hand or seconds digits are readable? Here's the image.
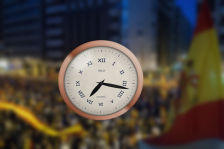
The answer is 7:17
